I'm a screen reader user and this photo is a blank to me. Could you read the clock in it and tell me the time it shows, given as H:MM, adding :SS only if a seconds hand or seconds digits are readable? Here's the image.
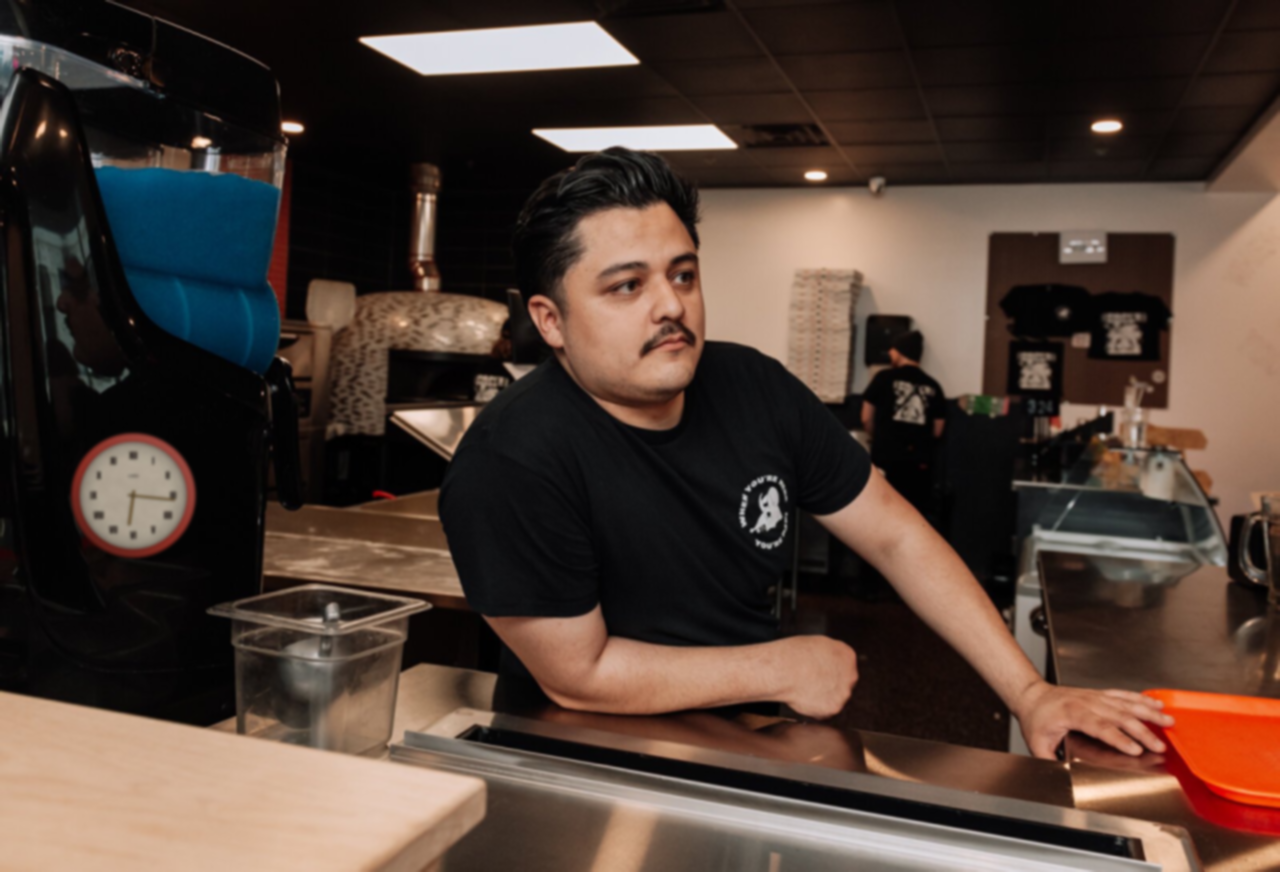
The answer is 6:16
